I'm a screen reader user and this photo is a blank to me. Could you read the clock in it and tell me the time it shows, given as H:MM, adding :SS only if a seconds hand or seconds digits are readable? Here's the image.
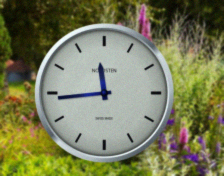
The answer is 11:44
